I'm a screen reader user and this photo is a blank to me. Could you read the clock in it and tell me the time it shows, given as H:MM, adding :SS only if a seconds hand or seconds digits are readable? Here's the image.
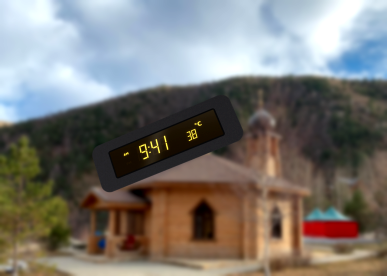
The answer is 9:41
